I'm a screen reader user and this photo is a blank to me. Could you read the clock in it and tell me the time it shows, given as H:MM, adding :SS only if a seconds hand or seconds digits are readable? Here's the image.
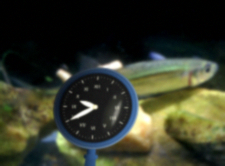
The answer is 9:40
